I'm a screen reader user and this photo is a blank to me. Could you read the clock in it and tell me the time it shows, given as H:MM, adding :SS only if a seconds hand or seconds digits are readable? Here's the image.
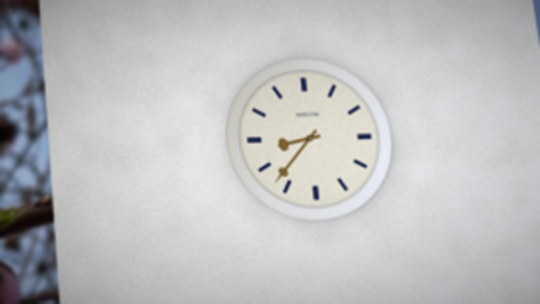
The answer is 8:37
